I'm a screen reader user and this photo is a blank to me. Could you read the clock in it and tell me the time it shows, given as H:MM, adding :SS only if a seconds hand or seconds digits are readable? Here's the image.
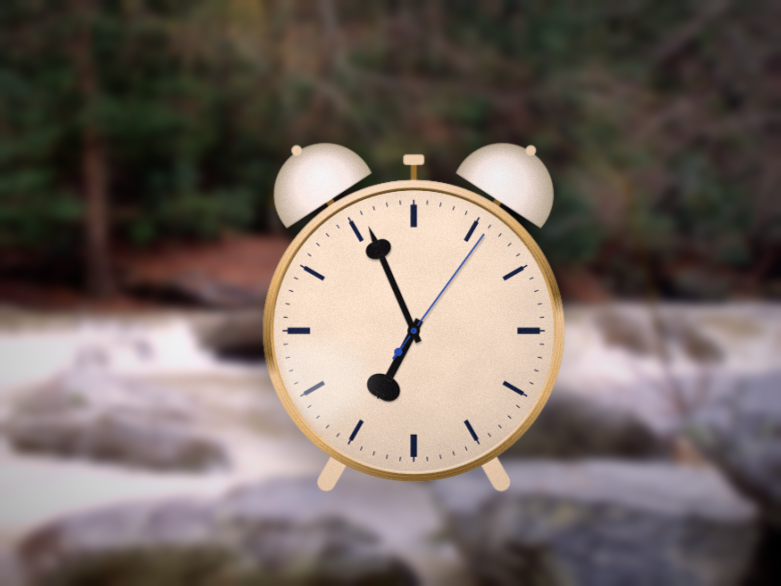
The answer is 6:56:06
